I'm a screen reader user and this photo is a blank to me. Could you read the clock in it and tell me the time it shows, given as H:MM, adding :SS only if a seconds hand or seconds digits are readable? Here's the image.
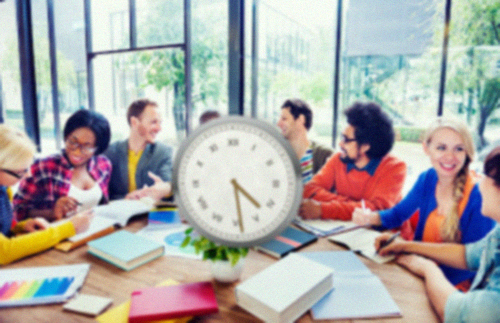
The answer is 4:29
